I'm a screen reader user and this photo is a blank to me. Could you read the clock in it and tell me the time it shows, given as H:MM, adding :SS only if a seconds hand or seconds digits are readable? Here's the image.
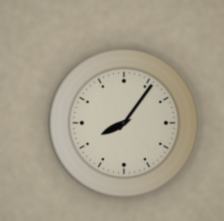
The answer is 8:06
